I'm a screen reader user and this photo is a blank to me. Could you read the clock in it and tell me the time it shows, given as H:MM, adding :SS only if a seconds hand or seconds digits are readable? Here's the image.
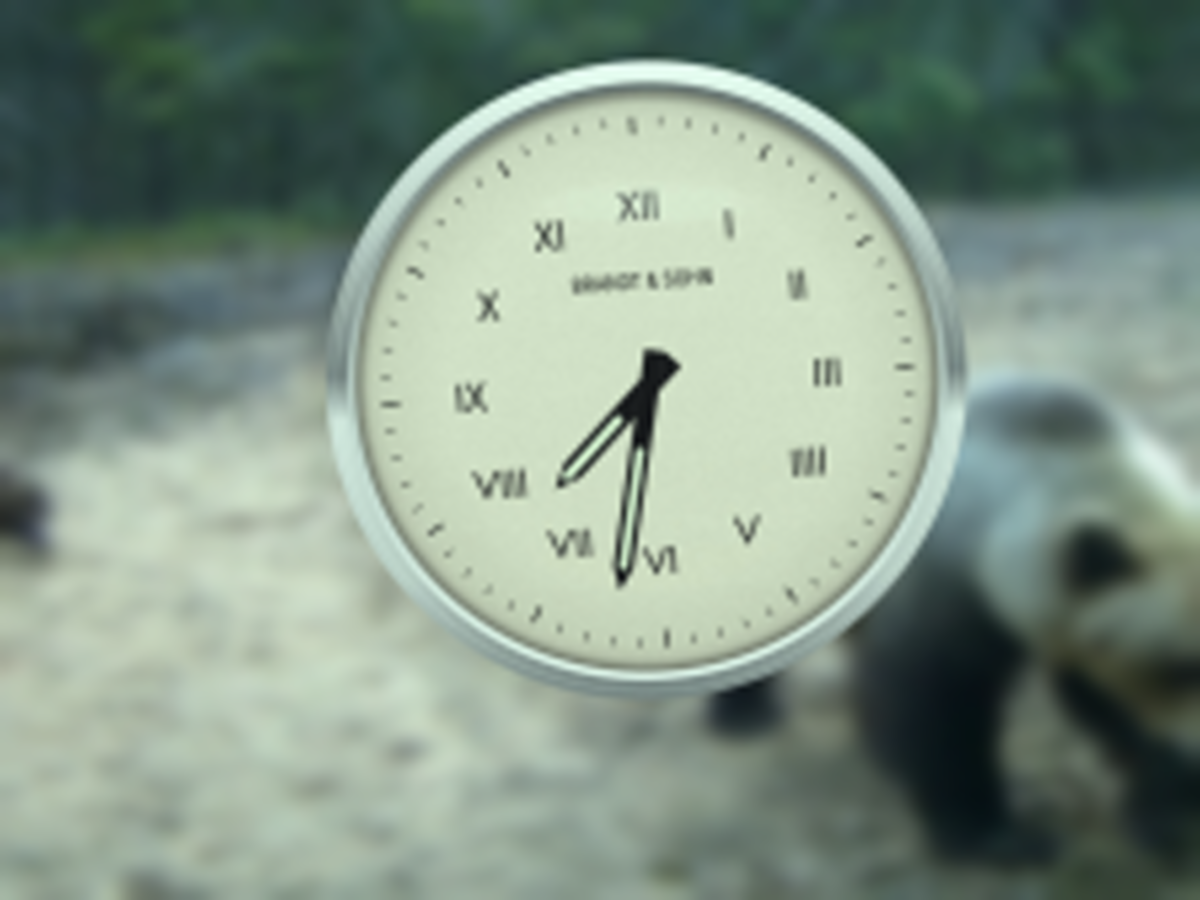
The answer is 7:32
